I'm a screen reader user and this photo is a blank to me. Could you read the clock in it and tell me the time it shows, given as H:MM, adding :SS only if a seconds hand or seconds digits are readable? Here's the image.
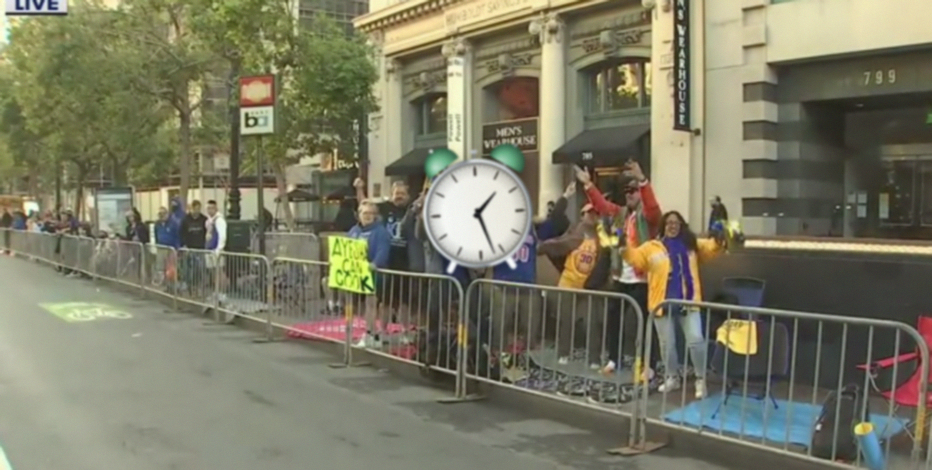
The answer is 1:27
